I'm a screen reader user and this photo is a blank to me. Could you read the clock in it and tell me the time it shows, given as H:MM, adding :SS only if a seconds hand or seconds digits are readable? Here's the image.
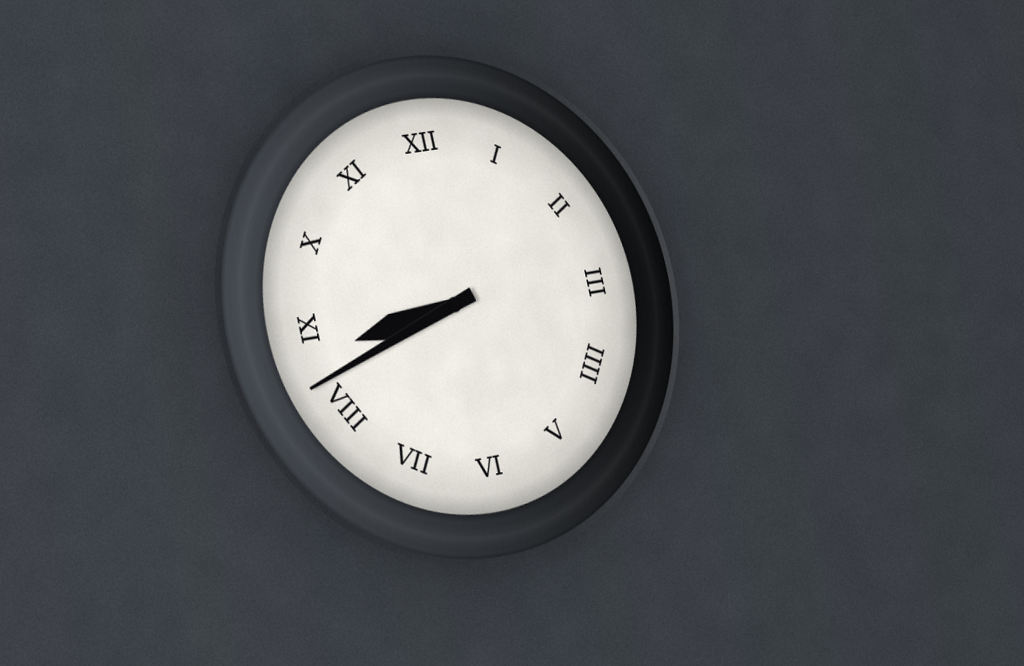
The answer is 8:42
